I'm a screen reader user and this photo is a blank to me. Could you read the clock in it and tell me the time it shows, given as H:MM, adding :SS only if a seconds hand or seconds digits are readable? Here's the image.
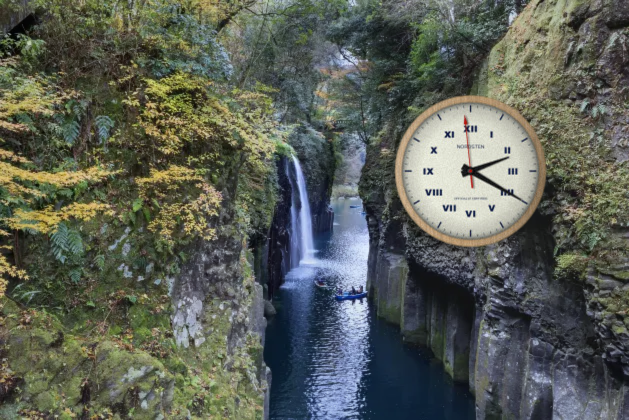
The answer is 2:19:59
